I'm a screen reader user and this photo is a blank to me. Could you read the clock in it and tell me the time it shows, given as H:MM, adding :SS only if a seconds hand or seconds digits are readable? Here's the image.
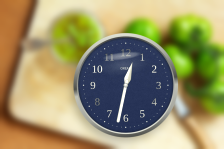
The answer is 12:32
